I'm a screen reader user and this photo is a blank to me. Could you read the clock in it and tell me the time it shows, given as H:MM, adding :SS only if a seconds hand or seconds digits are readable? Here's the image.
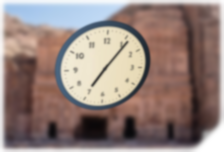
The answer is 7:06
